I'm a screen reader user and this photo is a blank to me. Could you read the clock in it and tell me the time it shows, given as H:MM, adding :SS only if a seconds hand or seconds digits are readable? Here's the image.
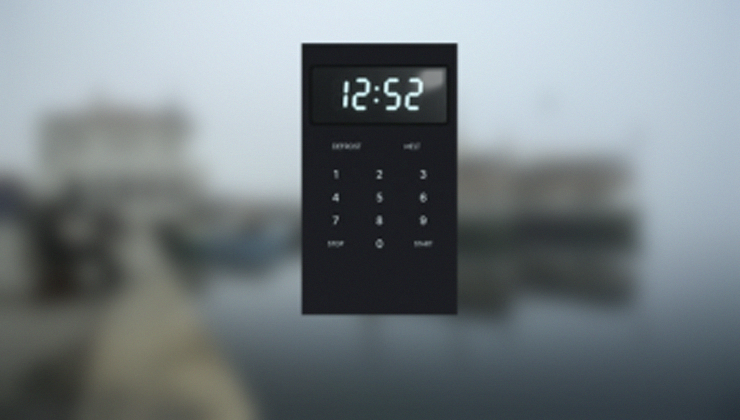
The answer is 12:52
